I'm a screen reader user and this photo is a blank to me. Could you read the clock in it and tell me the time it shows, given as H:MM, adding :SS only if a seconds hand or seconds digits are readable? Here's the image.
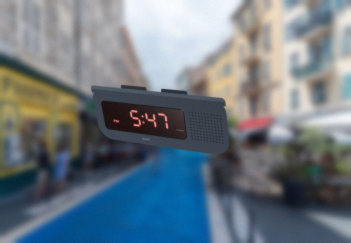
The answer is 5:47
